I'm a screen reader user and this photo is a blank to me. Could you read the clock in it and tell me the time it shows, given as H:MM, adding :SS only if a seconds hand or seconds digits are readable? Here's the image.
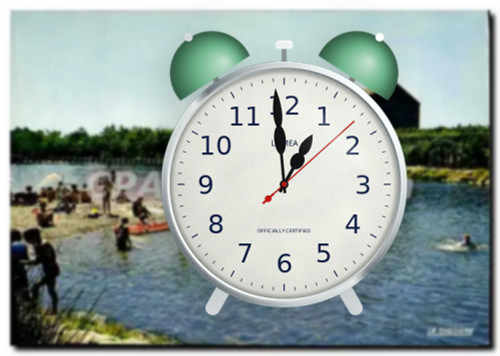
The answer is 12:59:08
